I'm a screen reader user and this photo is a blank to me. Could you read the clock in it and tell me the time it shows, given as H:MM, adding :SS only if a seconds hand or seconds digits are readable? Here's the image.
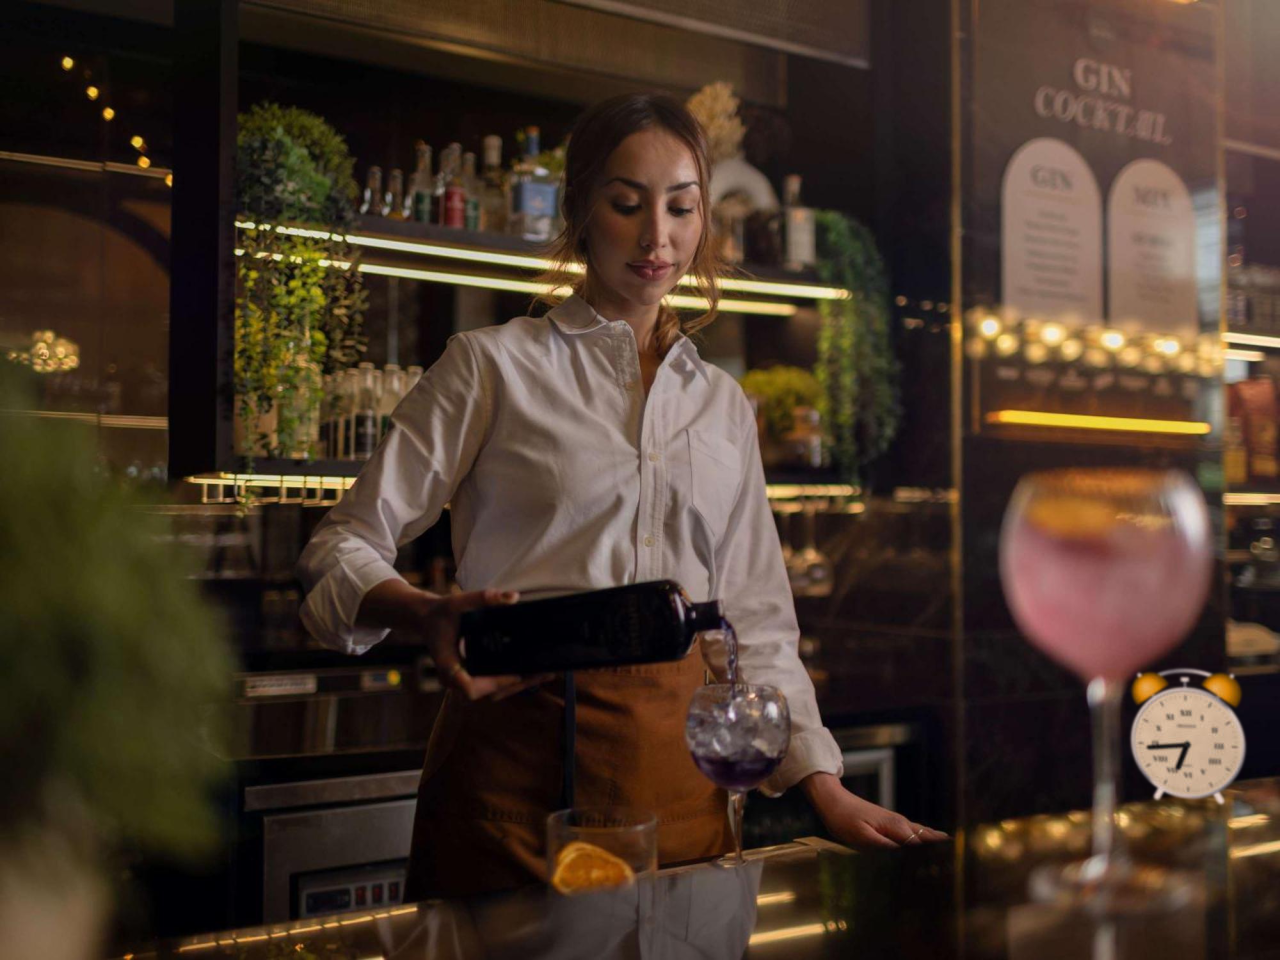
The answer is 6:44
